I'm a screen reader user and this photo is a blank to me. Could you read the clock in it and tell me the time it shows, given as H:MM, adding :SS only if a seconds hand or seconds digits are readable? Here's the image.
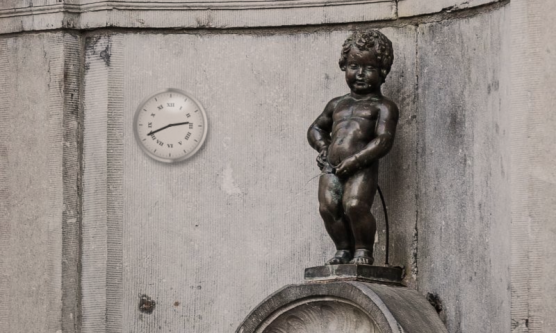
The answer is 2:41
